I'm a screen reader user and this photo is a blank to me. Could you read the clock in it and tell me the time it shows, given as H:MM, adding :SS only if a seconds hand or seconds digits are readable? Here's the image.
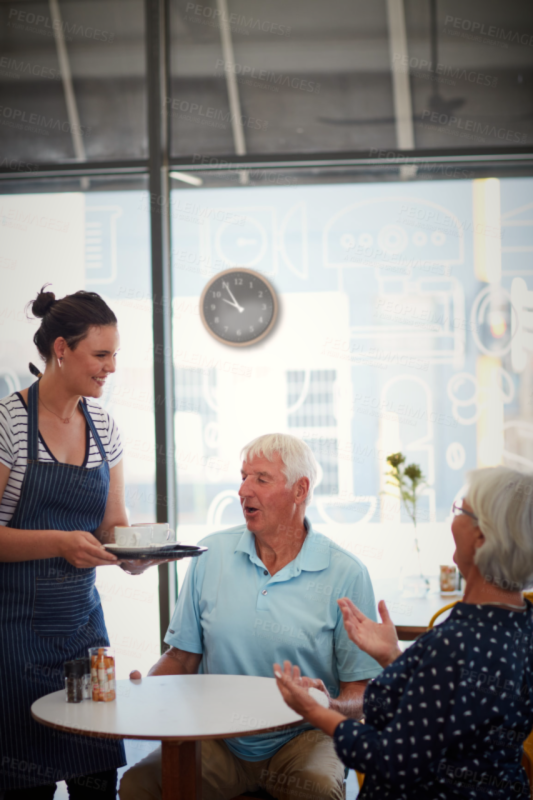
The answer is 9:55
